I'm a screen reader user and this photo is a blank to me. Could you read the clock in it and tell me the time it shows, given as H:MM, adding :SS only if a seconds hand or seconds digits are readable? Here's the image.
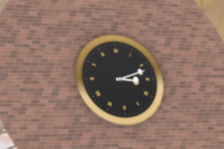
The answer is 3:12
